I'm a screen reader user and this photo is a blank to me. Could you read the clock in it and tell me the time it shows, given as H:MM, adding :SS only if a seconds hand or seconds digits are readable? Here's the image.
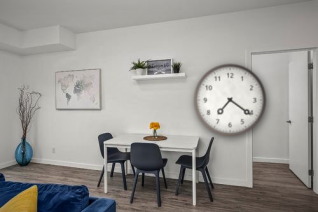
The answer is 7:21
